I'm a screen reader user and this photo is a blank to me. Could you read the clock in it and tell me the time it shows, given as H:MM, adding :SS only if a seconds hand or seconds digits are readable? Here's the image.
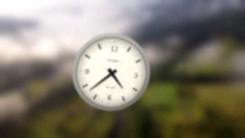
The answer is 4:38
